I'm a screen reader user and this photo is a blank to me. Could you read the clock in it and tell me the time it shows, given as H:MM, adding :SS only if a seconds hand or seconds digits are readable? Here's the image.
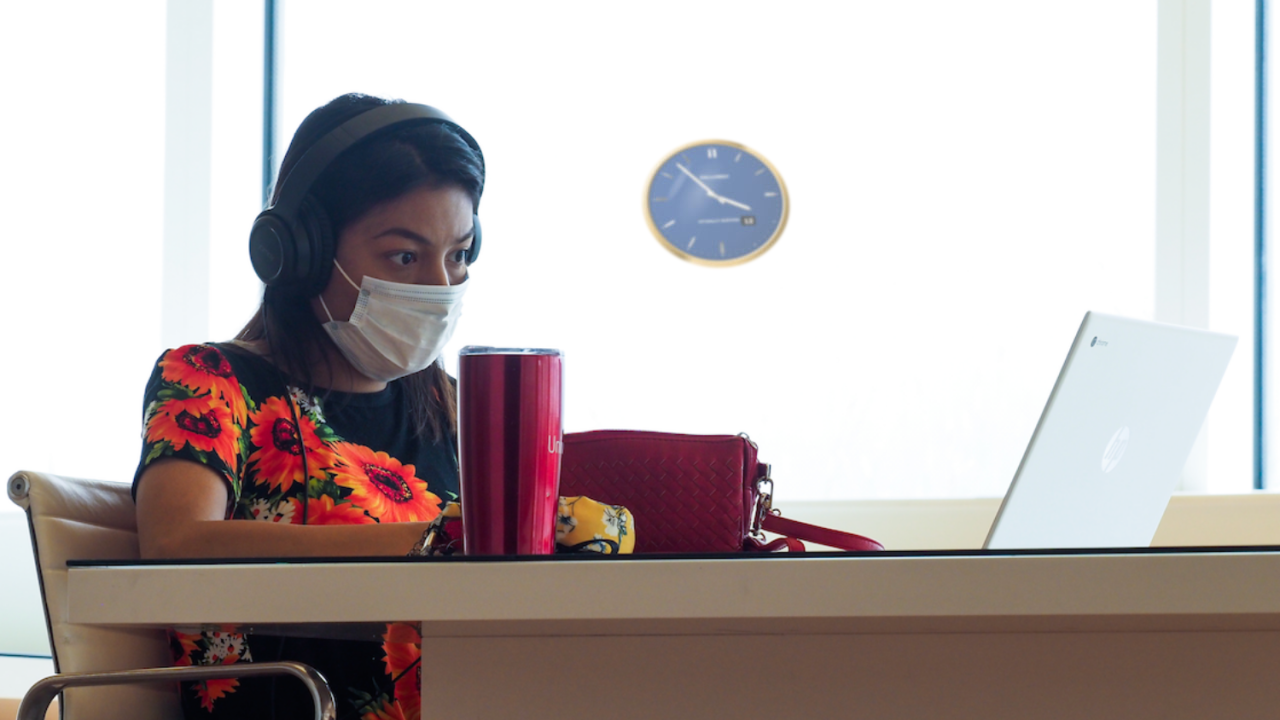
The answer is 3:53
